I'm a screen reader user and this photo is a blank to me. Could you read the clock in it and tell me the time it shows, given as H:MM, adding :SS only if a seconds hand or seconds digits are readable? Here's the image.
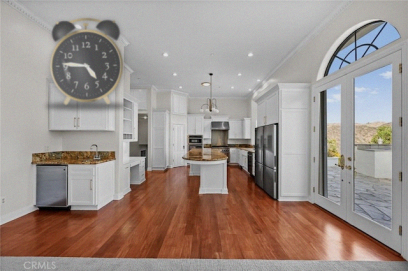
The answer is 4:46
